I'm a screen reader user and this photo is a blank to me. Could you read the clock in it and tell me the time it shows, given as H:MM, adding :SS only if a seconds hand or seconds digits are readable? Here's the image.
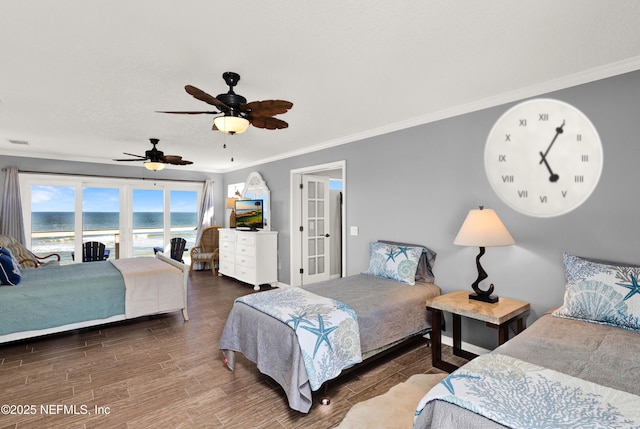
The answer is 5:05
